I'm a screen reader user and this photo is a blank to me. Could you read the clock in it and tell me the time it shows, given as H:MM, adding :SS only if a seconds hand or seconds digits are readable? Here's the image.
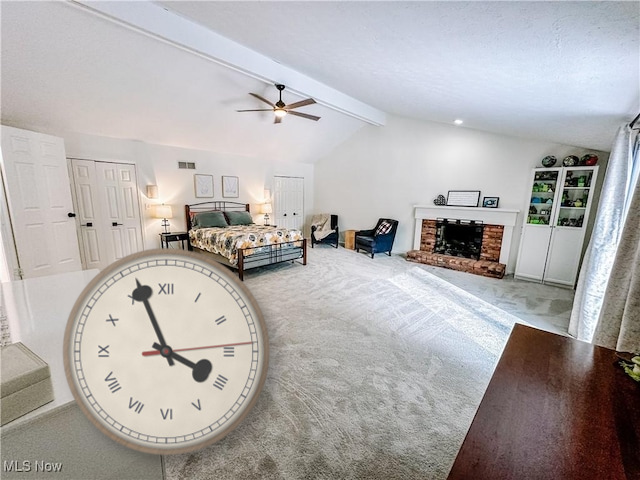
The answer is 3:56:14
